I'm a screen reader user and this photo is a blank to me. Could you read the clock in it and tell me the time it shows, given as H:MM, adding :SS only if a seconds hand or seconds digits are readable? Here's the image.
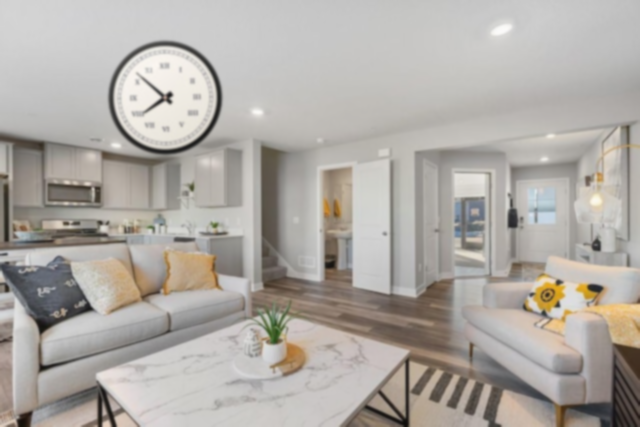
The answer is 7:52
